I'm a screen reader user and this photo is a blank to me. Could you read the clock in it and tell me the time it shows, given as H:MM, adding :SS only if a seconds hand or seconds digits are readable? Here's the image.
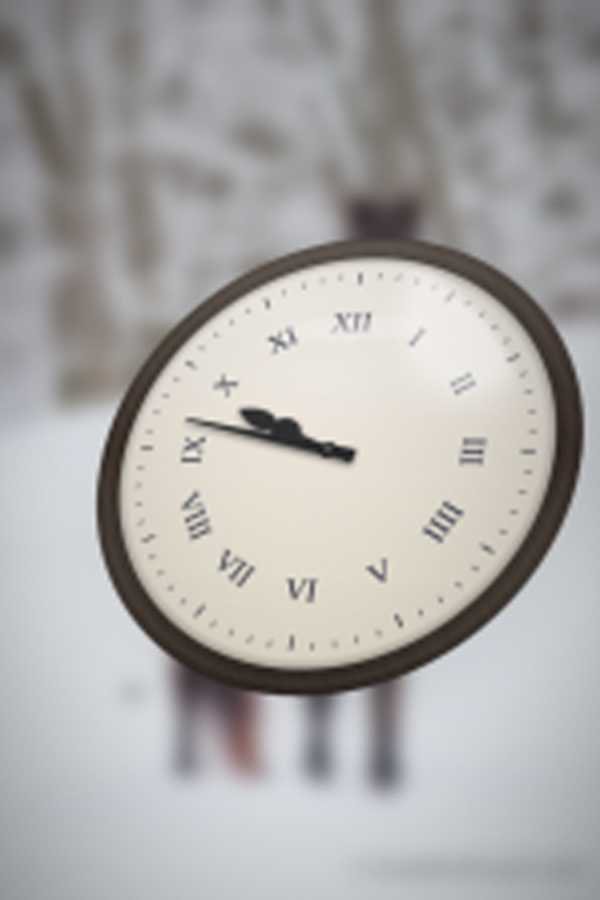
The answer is 9:47
